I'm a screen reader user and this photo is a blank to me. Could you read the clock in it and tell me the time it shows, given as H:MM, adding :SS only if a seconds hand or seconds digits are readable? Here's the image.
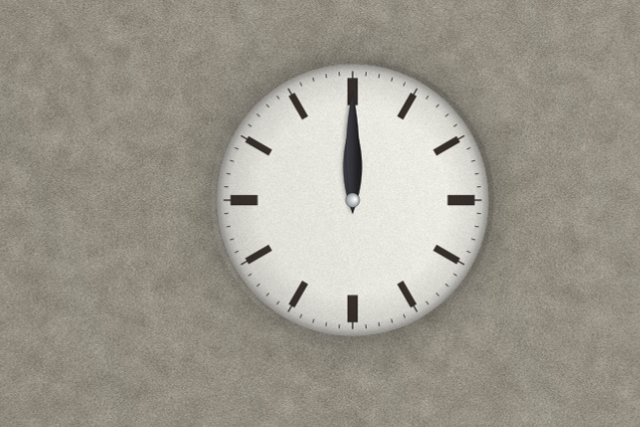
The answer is 12:00
